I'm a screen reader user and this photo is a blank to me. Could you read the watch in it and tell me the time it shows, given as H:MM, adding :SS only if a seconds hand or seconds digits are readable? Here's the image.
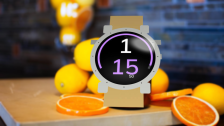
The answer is 1:15
